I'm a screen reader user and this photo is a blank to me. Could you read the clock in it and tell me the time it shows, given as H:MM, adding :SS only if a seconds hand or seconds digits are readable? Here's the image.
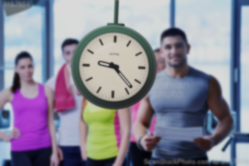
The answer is 9:23
